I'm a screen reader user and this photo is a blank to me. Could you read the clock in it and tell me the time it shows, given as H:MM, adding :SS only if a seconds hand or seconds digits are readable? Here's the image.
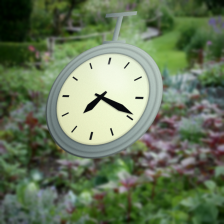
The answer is 7:19
